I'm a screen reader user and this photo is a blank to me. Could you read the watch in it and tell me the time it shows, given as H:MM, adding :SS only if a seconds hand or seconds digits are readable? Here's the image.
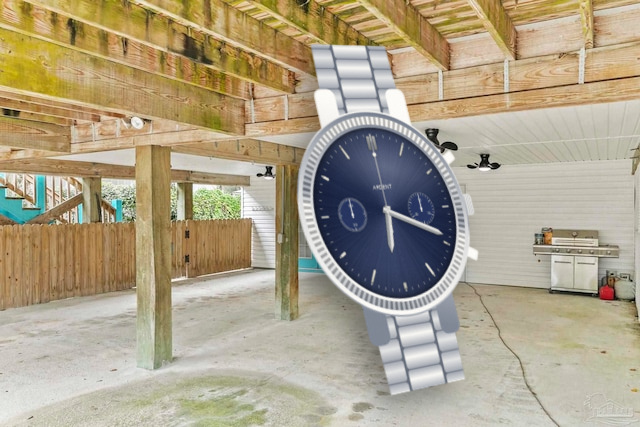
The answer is 6:19
